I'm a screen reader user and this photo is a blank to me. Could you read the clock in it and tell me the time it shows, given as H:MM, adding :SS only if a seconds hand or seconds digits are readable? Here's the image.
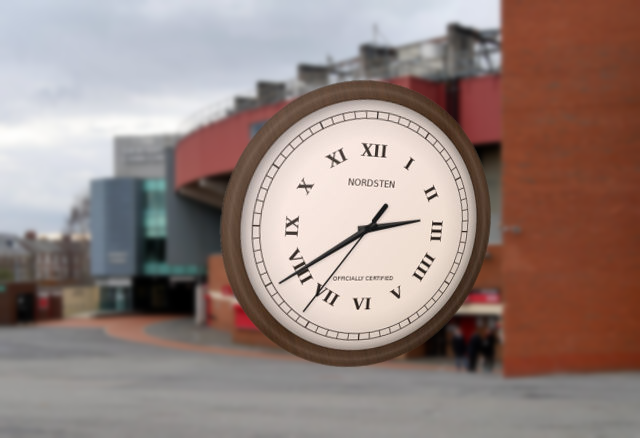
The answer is 2:39:36
